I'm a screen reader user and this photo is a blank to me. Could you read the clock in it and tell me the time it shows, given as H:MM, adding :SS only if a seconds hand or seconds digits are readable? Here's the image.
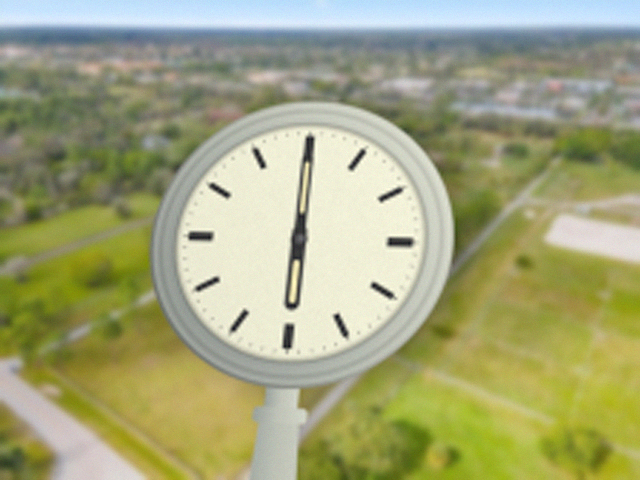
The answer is 6:00
